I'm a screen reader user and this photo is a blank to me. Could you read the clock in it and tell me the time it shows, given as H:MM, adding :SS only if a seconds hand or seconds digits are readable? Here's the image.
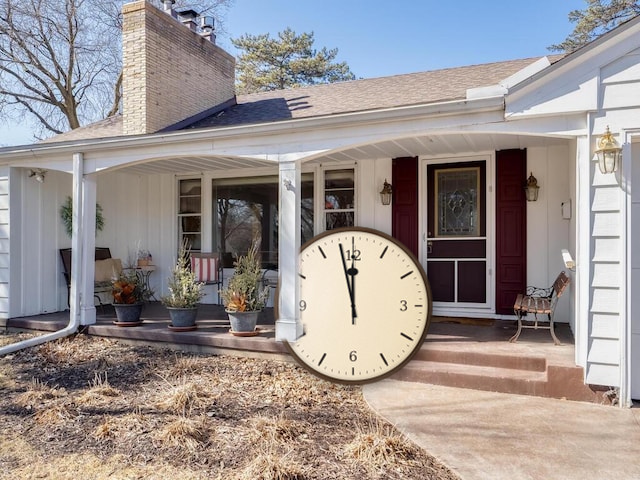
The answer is 11:58:00
